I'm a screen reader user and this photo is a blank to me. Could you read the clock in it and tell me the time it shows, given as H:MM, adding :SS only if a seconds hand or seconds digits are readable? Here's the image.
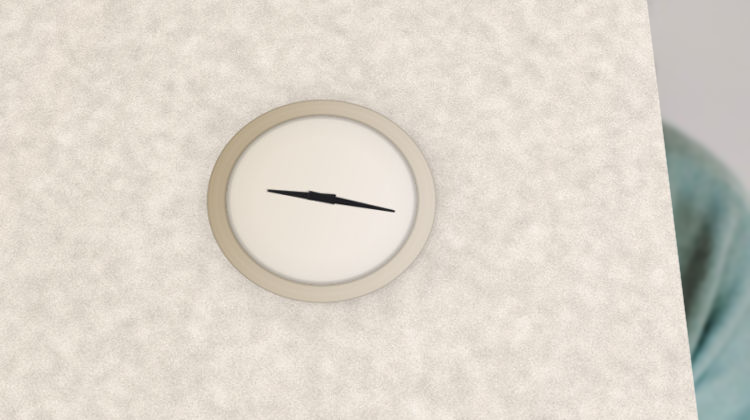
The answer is 9:17
